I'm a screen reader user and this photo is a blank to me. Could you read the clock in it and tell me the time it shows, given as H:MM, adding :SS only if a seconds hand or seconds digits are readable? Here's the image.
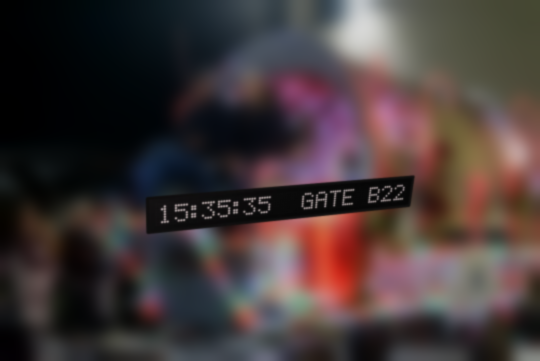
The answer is 15:35:35
